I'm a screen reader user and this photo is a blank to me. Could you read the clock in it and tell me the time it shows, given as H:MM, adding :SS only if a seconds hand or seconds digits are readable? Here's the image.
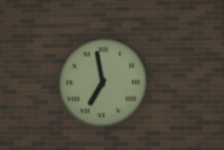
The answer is 6:58
